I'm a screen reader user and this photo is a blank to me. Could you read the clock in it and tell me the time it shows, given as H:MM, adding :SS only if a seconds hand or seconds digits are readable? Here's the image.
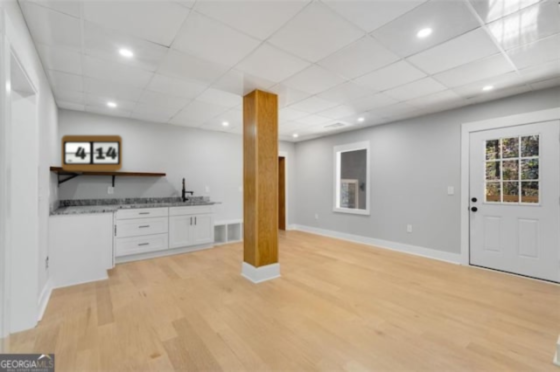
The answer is 4:14
